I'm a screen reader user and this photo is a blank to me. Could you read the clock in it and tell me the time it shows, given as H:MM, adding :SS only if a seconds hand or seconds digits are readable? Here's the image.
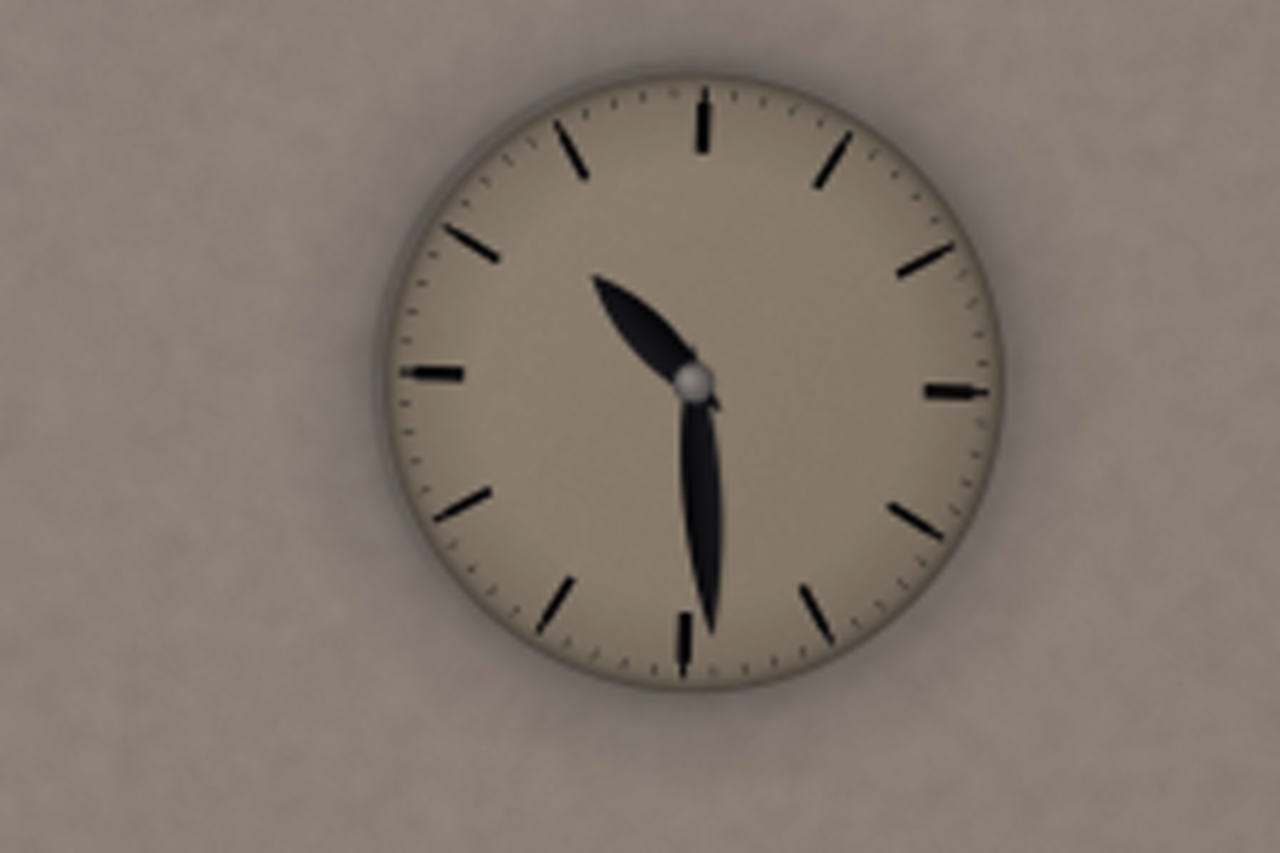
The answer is 10:29
